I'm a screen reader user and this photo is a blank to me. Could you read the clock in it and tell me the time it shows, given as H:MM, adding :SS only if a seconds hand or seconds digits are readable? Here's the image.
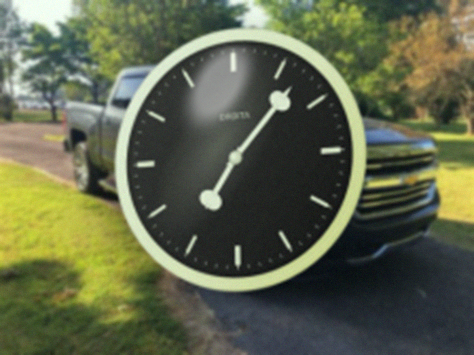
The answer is 7:07
